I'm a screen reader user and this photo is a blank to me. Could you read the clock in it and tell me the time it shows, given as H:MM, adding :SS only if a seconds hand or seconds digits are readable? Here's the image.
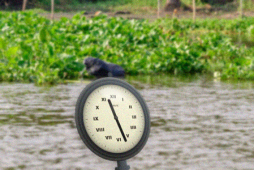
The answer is 11:27
